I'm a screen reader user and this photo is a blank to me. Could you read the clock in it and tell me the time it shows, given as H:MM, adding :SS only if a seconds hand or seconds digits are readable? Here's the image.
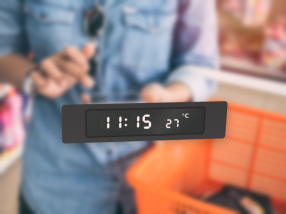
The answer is 11:15
